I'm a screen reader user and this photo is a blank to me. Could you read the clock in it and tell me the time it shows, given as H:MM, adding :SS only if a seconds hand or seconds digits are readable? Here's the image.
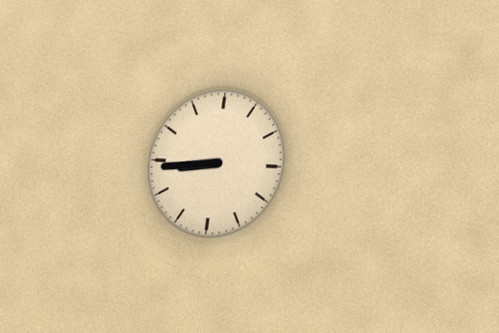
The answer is 8:44
